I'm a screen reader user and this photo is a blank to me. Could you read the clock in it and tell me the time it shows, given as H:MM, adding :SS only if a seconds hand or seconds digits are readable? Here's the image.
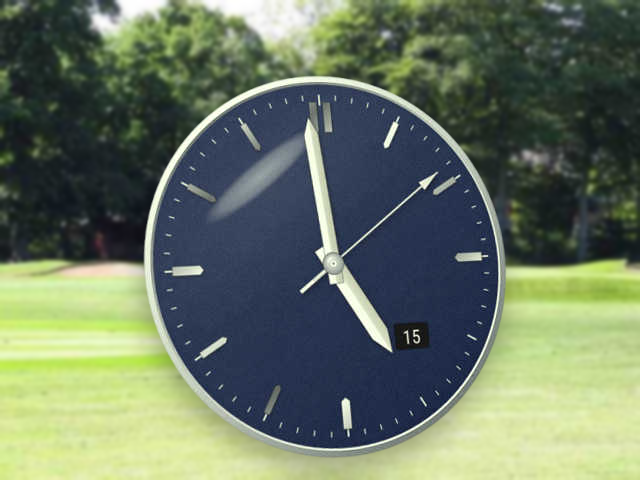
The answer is 4:59:09
